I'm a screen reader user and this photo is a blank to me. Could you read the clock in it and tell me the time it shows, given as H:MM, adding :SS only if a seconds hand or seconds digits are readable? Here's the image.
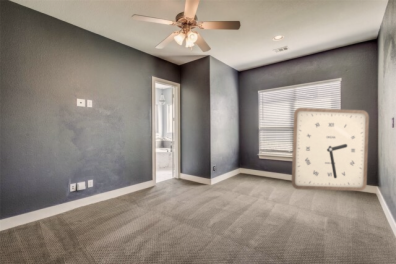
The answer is 2:28
